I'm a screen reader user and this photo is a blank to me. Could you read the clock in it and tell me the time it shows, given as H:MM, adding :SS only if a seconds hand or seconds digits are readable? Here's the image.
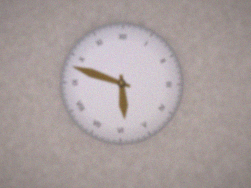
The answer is 5:48
